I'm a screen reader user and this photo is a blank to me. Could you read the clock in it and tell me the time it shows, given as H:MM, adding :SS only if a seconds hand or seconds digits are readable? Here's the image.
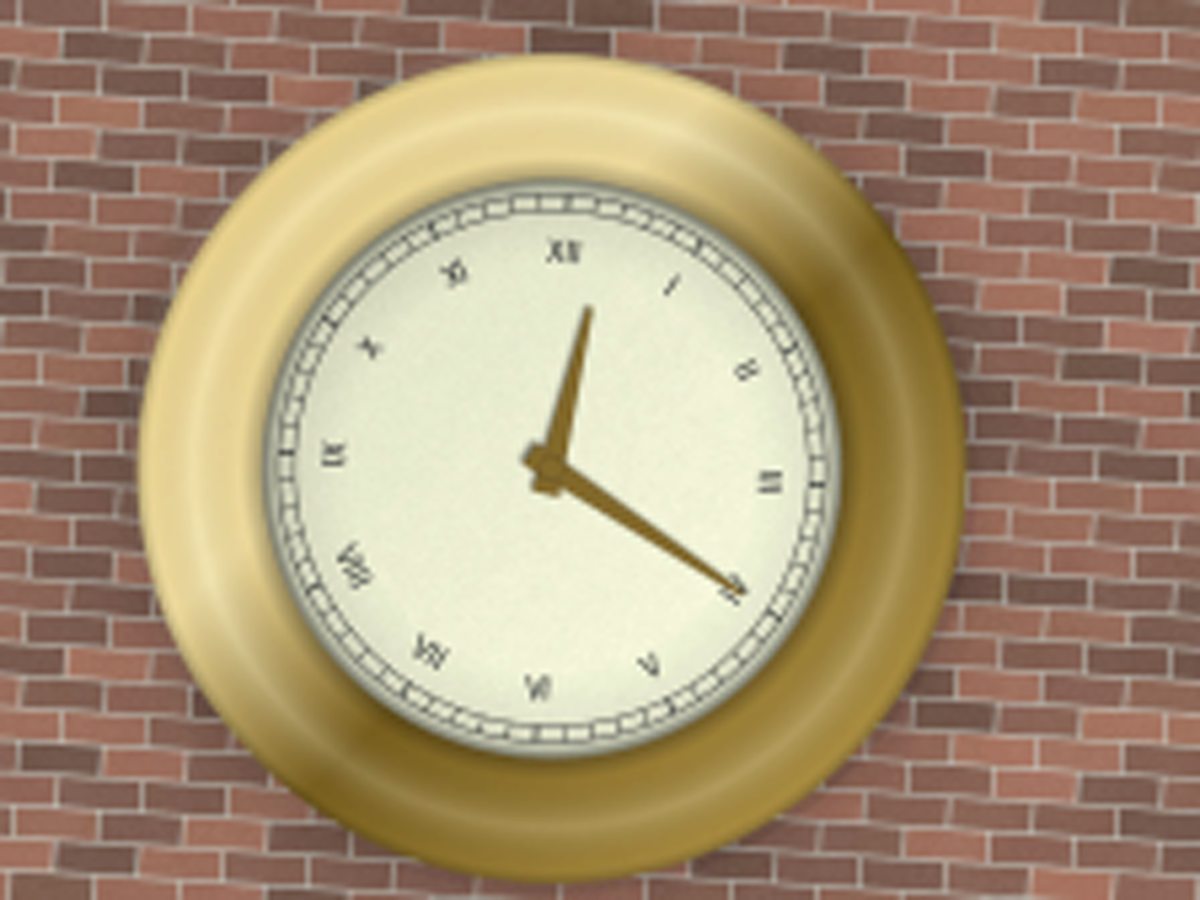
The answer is 12:20
